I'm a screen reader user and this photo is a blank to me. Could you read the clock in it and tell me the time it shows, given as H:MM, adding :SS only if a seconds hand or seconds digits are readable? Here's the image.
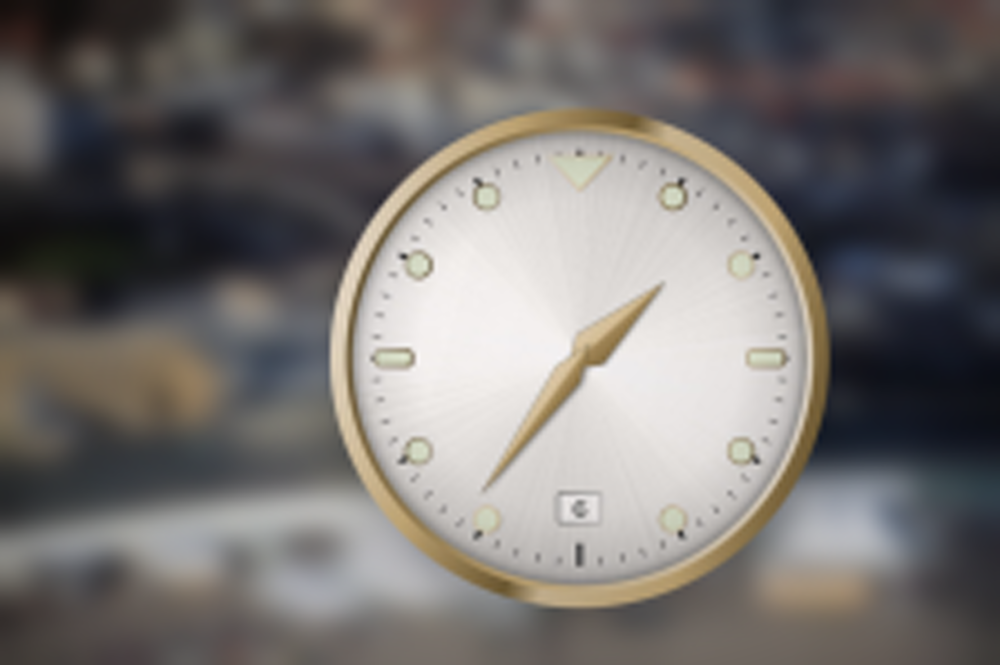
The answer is 1:36
